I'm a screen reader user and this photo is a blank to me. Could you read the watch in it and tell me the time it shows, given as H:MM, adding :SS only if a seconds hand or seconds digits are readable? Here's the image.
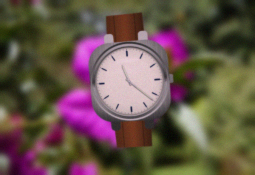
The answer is 11:22
